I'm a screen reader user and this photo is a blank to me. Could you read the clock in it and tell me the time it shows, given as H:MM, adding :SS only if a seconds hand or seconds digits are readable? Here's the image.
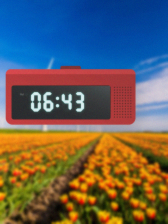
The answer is 6:43
